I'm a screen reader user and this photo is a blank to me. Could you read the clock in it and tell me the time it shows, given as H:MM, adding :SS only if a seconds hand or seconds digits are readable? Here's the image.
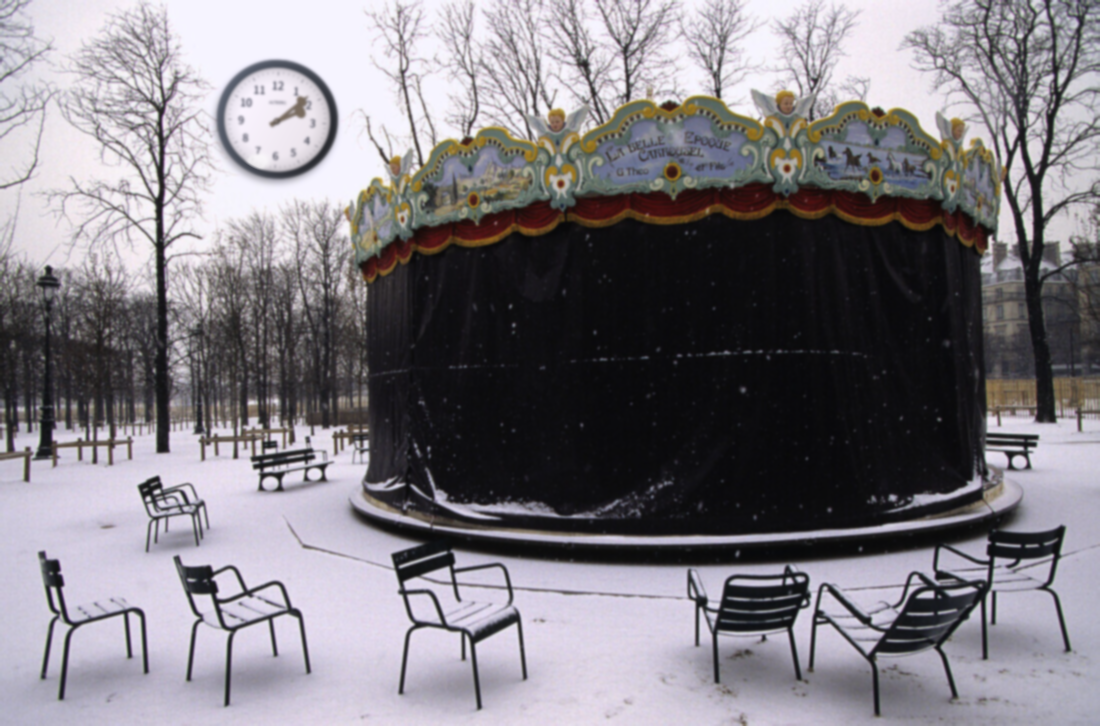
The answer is 2:08
